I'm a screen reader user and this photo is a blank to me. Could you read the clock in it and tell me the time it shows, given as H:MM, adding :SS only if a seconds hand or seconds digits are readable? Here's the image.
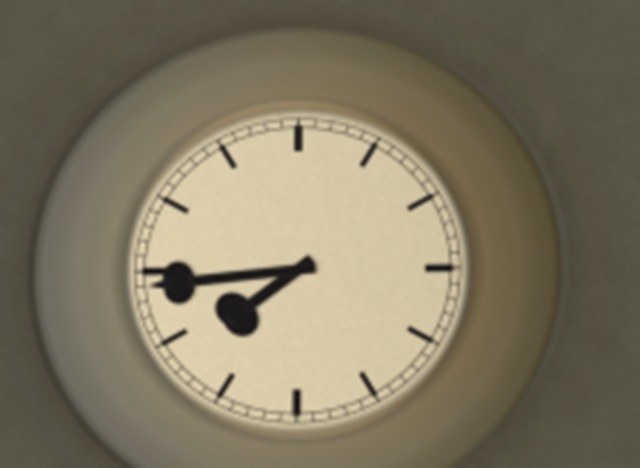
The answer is 7:44
